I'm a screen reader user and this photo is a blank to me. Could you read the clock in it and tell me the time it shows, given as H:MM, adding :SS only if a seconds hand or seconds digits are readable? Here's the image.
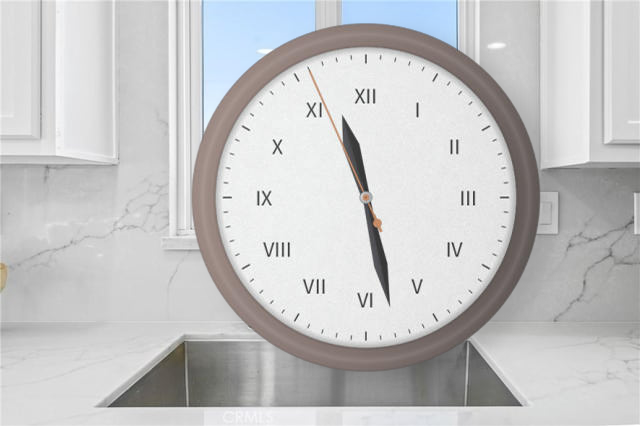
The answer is 11:27:56
